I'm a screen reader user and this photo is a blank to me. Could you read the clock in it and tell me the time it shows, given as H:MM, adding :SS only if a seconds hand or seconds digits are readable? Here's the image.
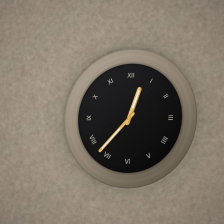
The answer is 12:37
